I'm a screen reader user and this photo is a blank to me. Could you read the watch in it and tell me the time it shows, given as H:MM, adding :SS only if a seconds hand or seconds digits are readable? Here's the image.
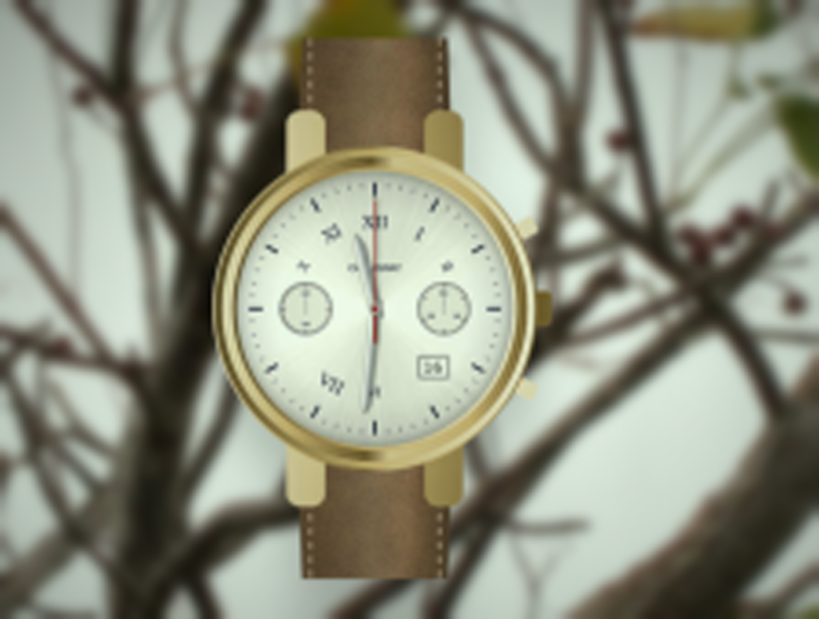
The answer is 11:31
